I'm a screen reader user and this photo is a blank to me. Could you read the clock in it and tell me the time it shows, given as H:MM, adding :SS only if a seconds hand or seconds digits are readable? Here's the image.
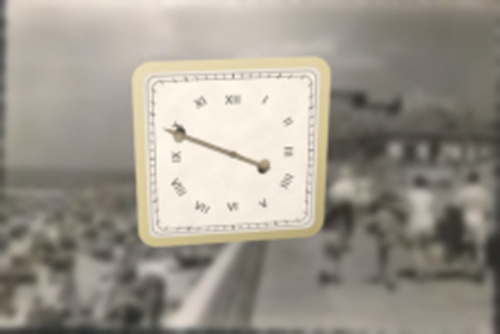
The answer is 3:49
